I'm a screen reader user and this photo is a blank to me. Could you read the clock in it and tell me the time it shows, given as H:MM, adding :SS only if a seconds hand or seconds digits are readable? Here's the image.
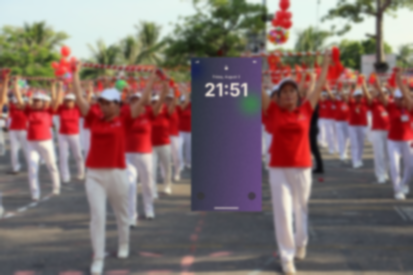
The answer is 21:51
